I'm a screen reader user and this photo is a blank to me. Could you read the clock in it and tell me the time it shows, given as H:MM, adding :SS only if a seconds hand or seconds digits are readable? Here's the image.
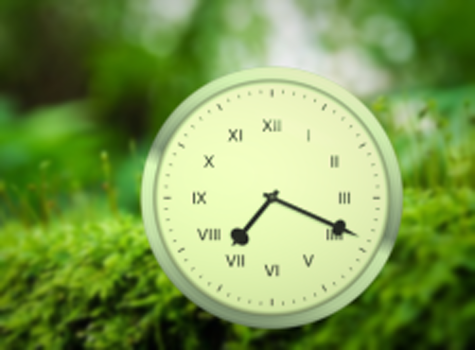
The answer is 7:19
